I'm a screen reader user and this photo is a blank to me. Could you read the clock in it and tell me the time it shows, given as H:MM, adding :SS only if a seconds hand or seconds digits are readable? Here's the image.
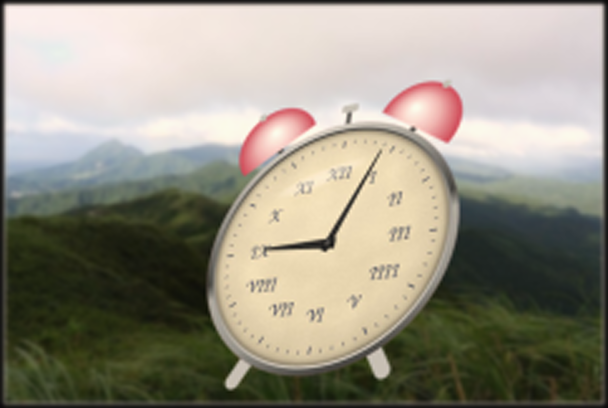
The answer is 9:04
